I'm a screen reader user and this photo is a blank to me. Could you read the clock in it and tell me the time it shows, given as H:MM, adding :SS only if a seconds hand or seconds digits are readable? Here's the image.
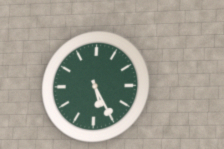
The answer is 5:25
